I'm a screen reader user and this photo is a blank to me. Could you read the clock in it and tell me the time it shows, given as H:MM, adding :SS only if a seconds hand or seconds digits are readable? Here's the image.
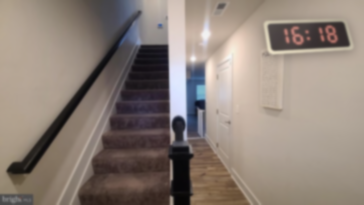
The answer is 16:18
